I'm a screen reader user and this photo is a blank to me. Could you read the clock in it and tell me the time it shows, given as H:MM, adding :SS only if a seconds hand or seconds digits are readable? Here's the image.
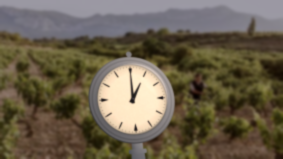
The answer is 1:00
